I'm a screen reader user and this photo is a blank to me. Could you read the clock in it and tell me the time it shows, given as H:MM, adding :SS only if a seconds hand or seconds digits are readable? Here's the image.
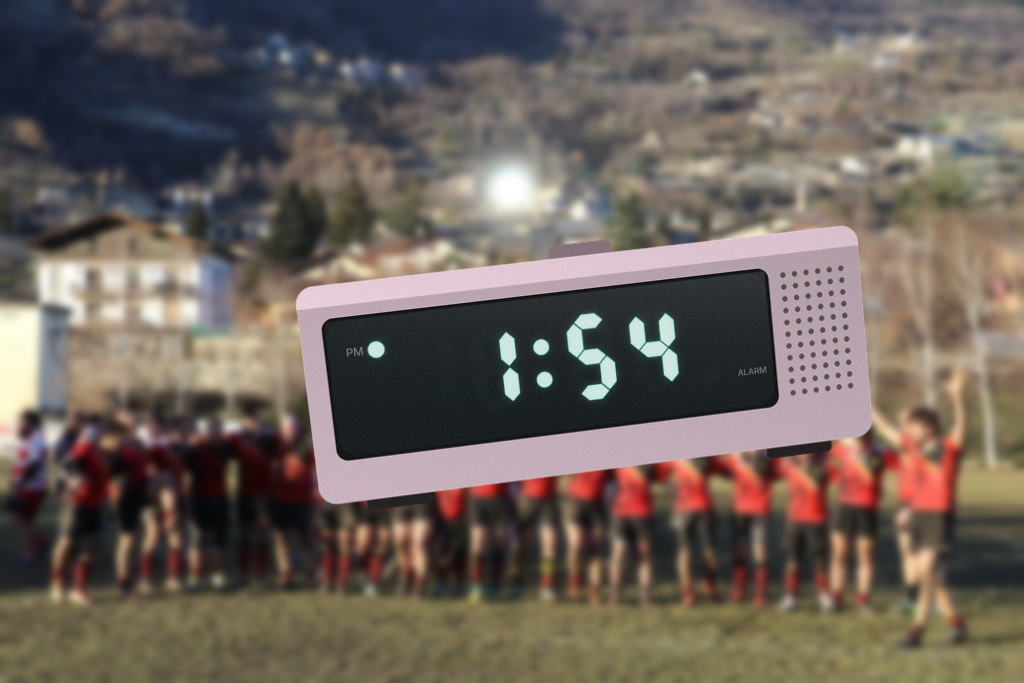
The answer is 1:54
